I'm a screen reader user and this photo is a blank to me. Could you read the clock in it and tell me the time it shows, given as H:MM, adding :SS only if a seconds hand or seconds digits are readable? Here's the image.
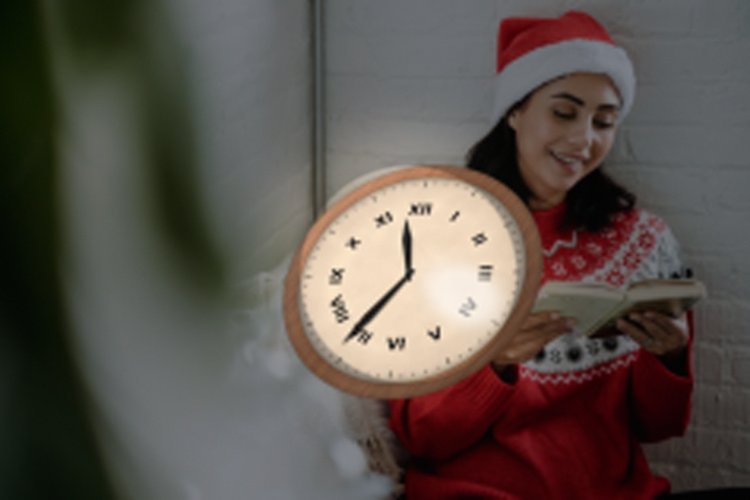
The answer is 11:36
